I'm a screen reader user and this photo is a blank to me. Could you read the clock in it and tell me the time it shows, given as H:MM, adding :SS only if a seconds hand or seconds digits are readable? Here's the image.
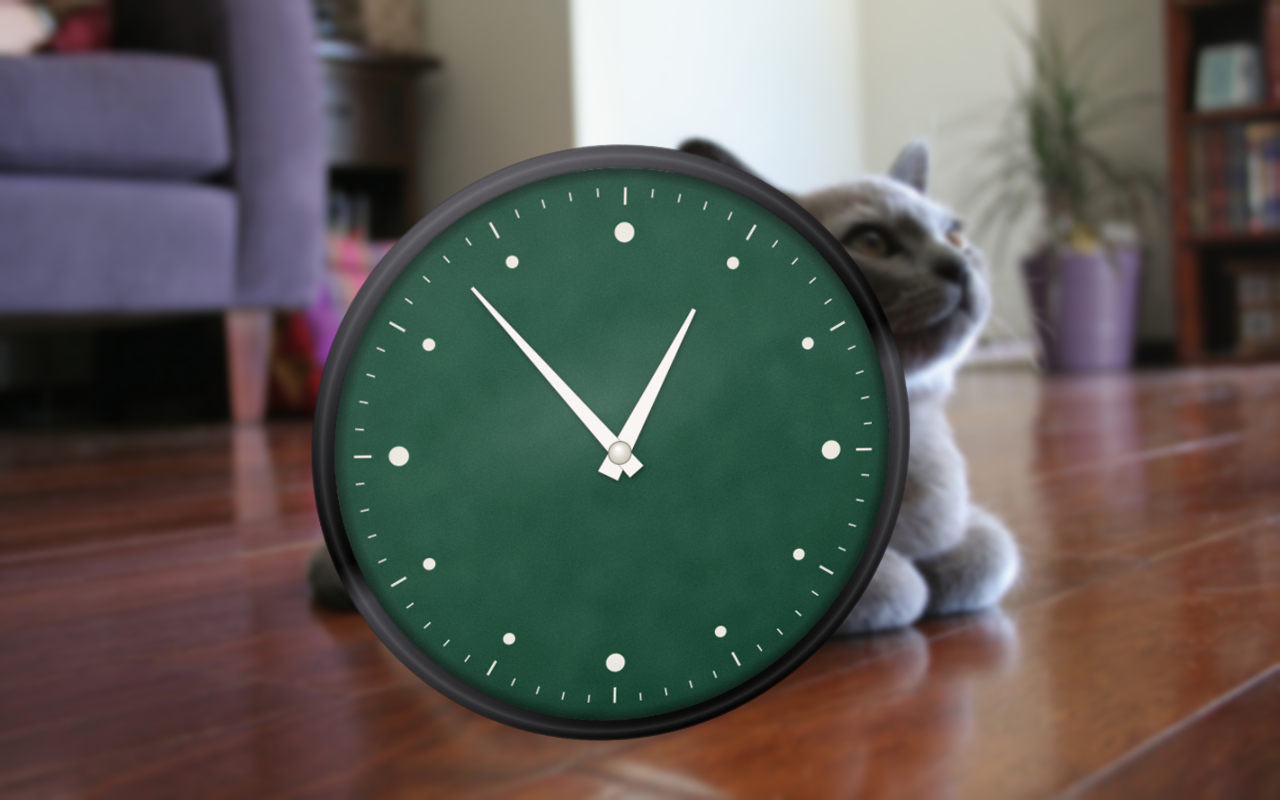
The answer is 12:53
